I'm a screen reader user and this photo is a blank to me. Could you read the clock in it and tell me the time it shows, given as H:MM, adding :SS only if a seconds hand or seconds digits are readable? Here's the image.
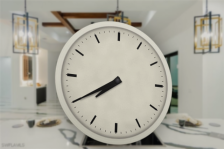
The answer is 7:40
